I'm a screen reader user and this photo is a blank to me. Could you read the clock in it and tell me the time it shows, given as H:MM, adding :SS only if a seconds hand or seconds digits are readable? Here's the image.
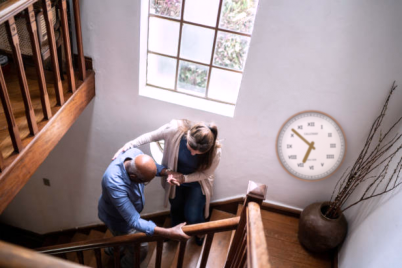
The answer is 6:52
